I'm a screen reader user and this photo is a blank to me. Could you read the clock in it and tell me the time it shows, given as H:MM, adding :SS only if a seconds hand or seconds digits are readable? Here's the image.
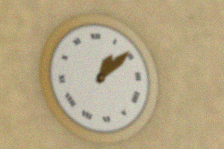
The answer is 1:09
